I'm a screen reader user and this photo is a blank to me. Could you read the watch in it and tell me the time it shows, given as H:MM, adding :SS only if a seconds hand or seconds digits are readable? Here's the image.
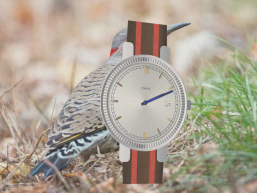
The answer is 2:11
